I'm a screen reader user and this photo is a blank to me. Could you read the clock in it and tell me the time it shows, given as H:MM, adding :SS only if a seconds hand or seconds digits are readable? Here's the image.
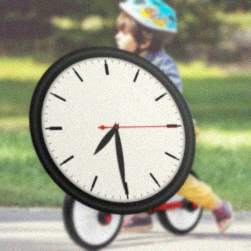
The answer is 7:30:15
